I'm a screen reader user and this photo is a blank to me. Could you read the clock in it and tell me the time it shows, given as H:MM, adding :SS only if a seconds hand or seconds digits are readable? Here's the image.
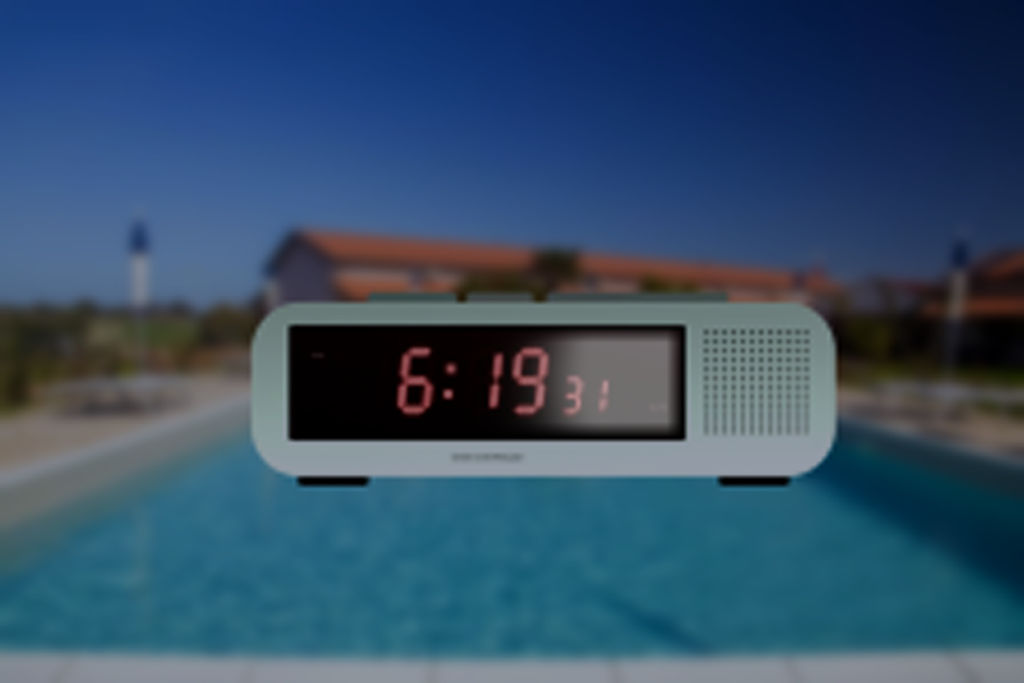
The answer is 6:19:31
